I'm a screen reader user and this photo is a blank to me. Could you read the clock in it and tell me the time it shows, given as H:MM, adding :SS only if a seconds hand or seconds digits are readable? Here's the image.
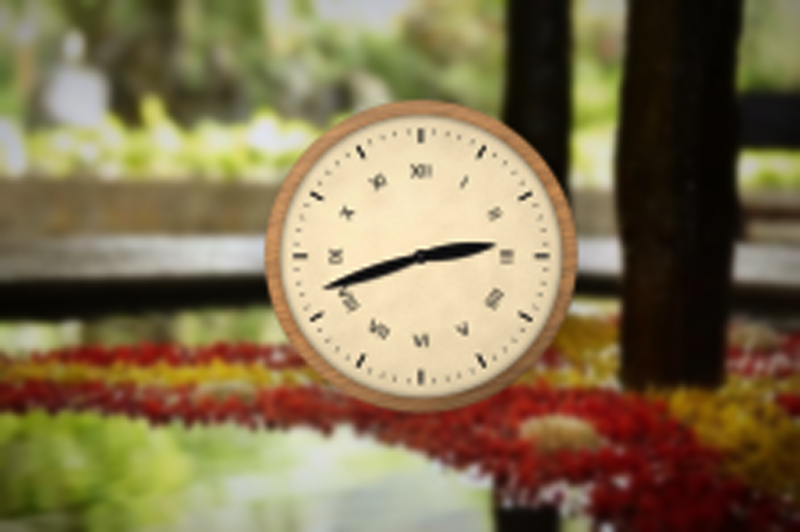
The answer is 2:42
